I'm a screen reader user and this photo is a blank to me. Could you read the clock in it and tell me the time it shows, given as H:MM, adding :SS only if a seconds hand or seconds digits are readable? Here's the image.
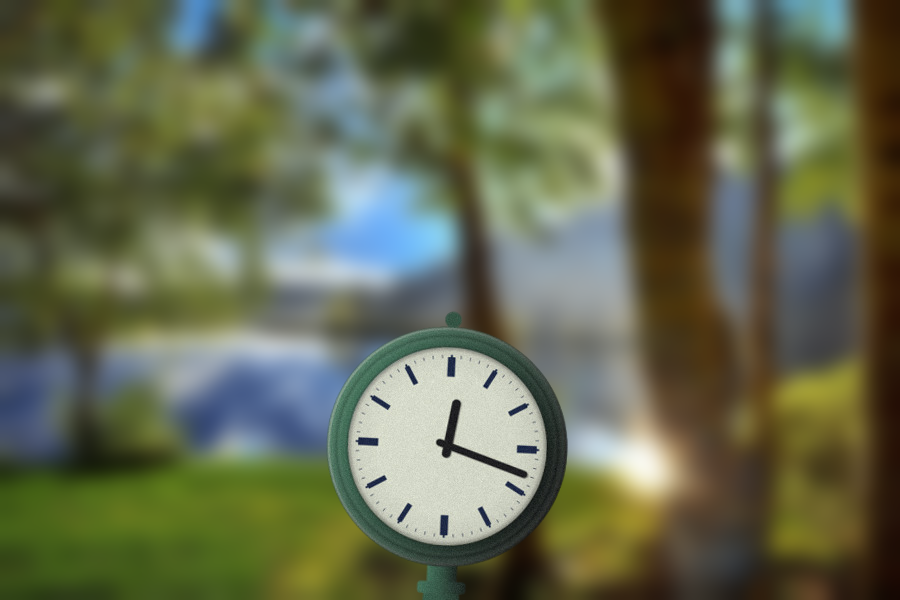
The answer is 12:18
